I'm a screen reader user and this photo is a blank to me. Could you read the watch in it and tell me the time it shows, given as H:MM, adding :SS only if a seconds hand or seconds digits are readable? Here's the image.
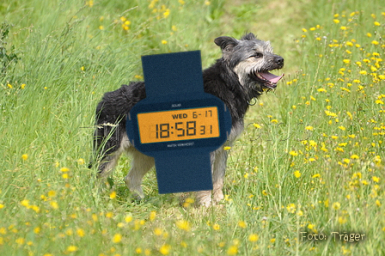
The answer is 18:58:31
